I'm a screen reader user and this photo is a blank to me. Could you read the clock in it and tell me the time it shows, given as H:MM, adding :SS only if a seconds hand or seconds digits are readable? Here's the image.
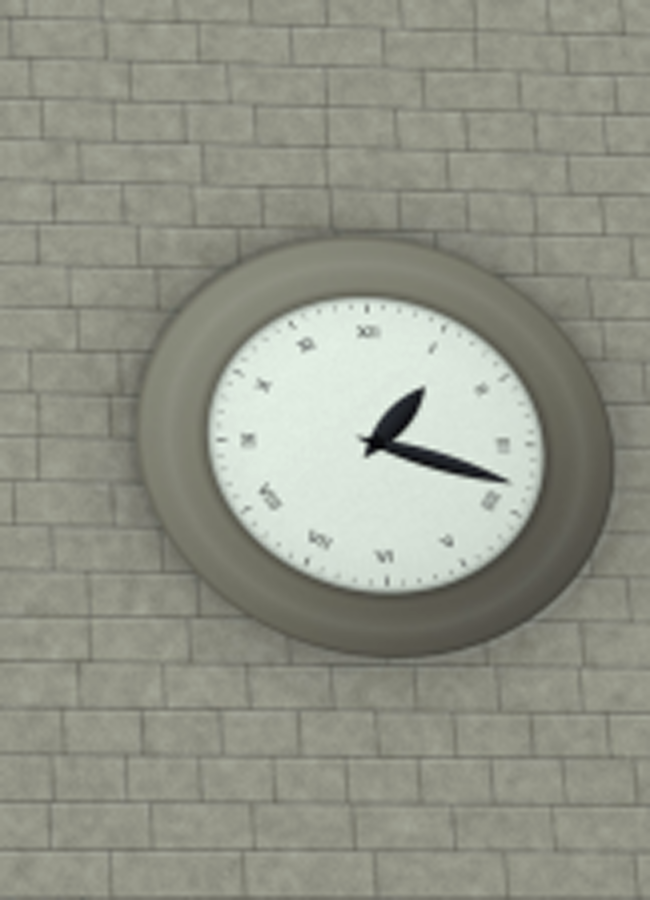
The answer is 1:18
